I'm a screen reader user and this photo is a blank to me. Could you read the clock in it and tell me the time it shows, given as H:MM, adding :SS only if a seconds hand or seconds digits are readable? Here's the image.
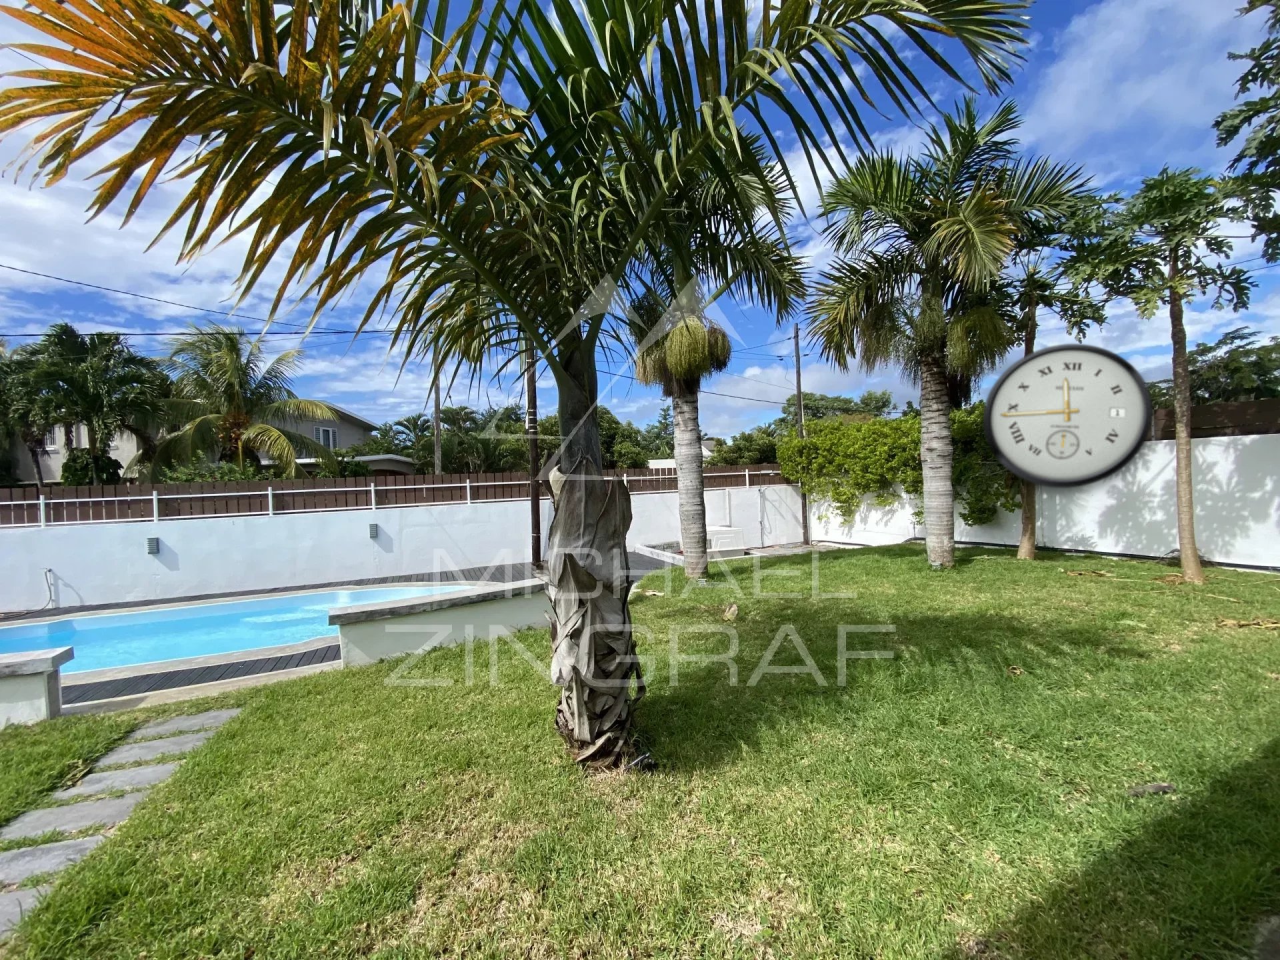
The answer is 11:44
